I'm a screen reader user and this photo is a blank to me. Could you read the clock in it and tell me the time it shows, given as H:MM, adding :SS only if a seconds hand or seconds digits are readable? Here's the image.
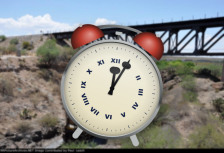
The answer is 12:04
